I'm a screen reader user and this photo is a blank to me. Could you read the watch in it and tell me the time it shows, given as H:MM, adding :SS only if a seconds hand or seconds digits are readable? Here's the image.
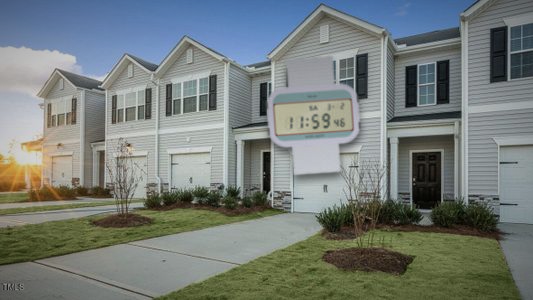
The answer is 11:59
